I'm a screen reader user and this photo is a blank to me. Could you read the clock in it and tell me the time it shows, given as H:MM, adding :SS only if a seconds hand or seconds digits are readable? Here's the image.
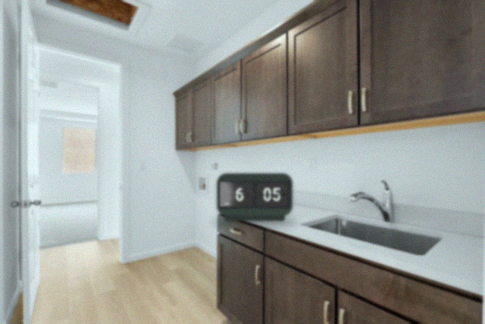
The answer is 6:05
